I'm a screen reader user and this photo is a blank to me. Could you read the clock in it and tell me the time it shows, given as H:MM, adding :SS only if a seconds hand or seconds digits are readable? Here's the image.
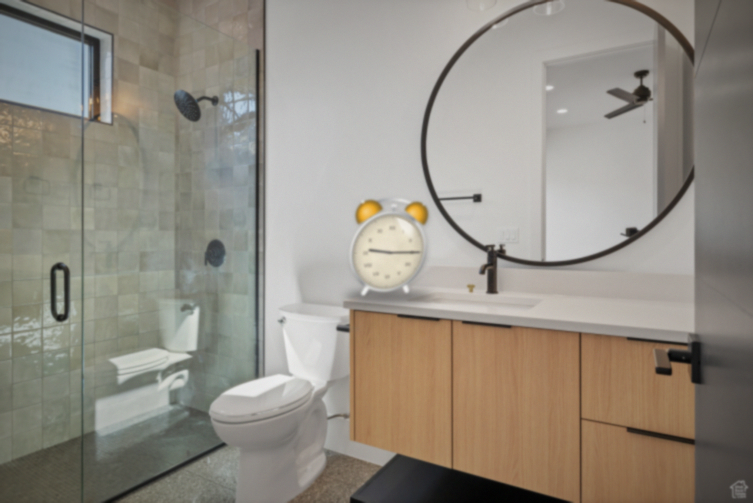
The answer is 9:15
